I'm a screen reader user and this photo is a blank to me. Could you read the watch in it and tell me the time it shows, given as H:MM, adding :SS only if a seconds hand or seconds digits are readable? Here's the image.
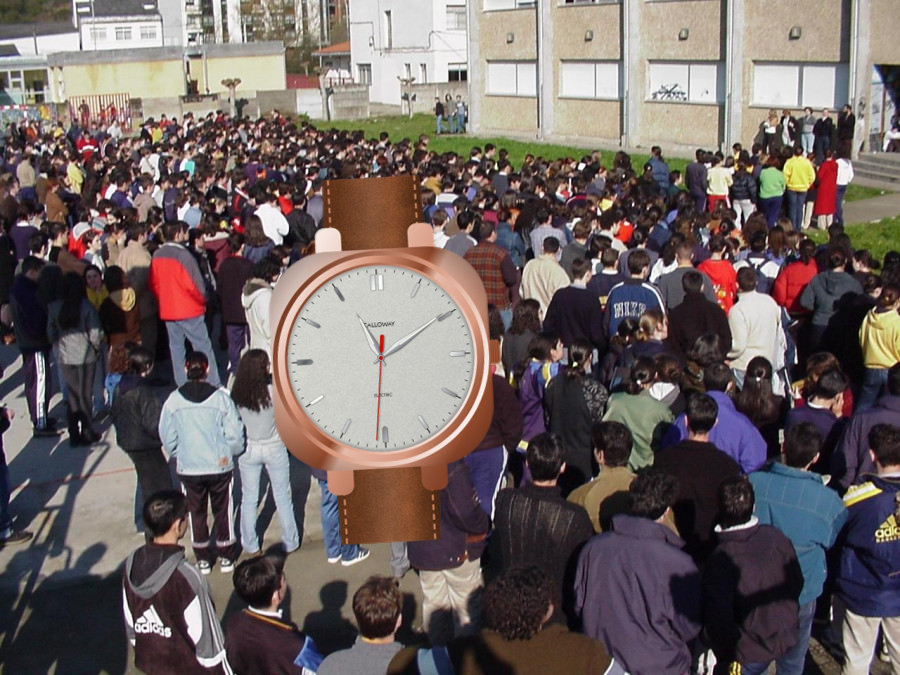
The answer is 11:09:31
